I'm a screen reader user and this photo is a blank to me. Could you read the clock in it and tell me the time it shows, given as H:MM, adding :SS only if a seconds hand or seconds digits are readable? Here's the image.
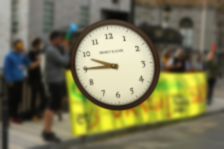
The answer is 9:45
